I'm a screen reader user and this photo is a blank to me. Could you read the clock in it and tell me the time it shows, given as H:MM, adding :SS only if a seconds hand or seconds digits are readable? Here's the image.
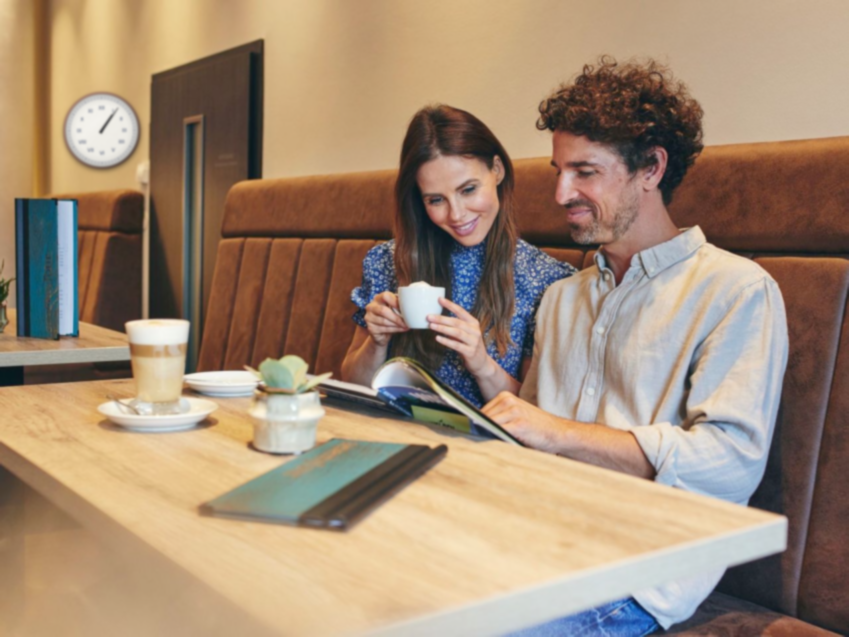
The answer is 1:06
